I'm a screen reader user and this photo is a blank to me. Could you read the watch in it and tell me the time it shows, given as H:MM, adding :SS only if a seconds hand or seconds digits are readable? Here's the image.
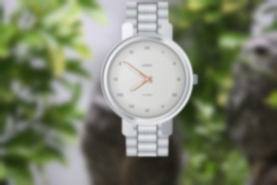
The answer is 7:51
